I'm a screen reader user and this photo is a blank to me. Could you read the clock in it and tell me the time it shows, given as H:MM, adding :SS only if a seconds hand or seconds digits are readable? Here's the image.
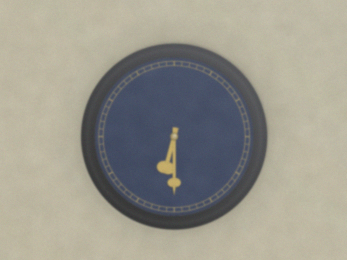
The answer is 6:30
